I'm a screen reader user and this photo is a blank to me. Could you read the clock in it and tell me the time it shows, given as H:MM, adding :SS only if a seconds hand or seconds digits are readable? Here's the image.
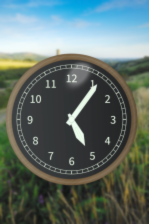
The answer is 5:06
